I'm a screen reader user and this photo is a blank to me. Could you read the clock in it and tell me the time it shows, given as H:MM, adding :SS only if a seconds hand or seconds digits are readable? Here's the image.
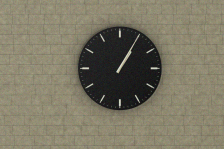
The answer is 1:05
